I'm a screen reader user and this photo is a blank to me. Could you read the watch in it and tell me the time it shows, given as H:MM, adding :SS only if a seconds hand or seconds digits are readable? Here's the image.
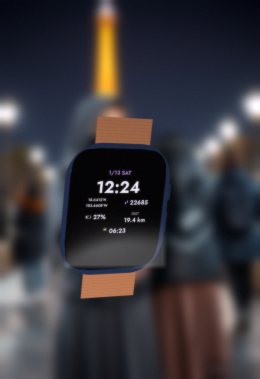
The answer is 12:24
